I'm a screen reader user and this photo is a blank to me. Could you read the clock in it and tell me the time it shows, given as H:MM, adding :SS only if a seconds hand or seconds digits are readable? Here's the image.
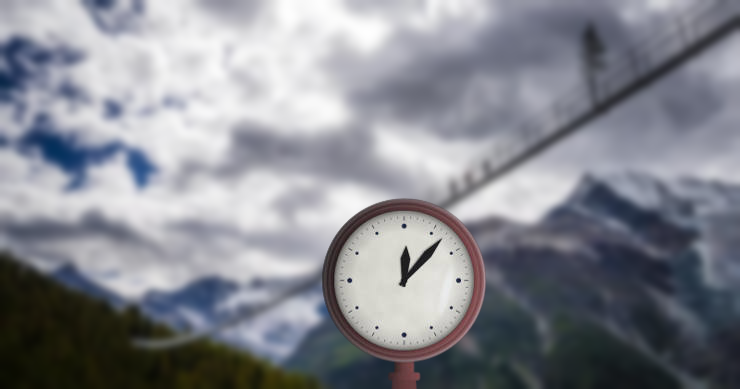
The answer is 12:07
